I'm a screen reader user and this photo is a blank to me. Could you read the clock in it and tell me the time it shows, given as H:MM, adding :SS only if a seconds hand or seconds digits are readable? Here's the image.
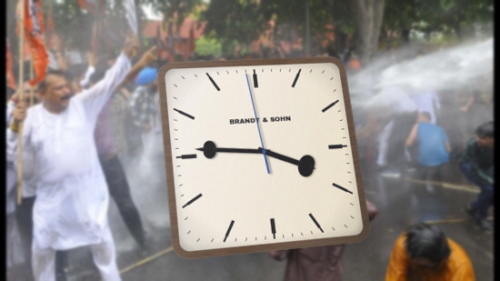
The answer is 3:45:59
